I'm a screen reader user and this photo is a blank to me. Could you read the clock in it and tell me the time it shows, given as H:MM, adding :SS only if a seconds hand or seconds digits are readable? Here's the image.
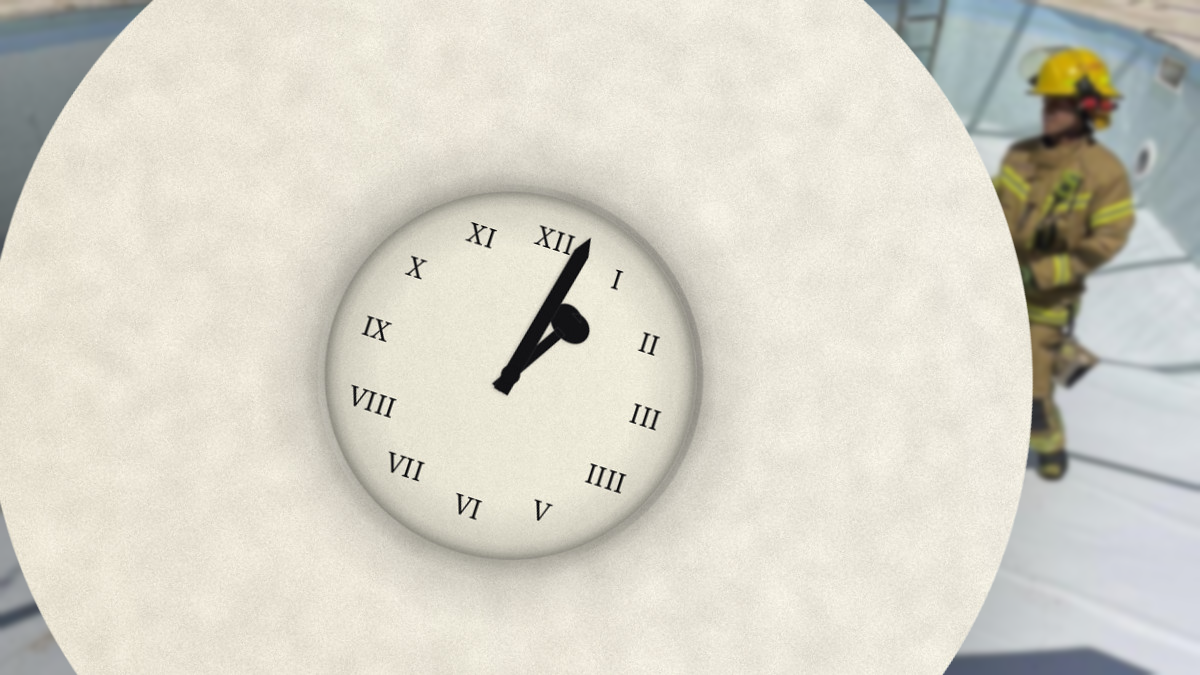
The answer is 1:02
